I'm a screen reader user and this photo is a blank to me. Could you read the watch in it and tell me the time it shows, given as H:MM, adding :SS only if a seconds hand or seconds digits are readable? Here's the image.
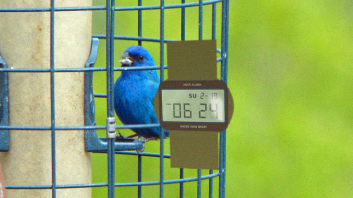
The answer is 6:24
